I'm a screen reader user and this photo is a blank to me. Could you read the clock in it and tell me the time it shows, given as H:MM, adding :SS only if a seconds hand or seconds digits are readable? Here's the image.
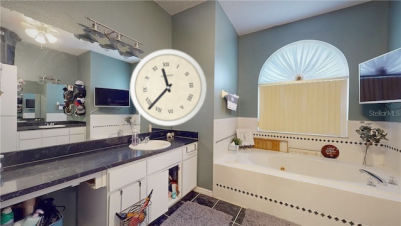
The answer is 11:38
